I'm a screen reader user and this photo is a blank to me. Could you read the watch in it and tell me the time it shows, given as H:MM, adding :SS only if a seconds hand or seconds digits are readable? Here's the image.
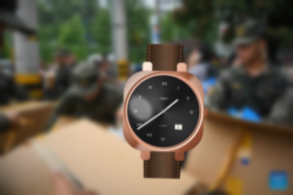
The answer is 1:39
